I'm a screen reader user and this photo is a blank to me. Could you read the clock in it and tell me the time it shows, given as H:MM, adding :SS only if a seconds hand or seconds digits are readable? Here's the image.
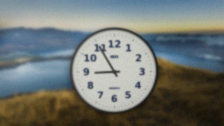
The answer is 8:55
